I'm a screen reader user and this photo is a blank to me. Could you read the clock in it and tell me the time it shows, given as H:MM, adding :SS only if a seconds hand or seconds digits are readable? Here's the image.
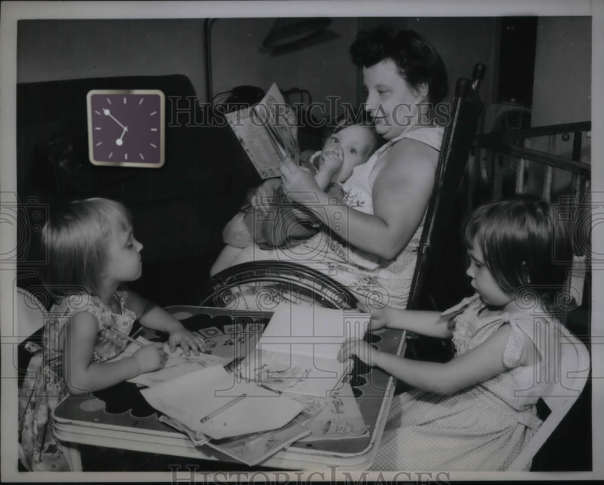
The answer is 6:52
